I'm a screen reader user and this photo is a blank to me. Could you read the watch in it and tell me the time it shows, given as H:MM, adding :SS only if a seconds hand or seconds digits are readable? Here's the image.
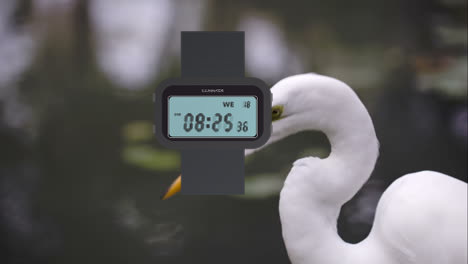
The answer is 8:25:36
